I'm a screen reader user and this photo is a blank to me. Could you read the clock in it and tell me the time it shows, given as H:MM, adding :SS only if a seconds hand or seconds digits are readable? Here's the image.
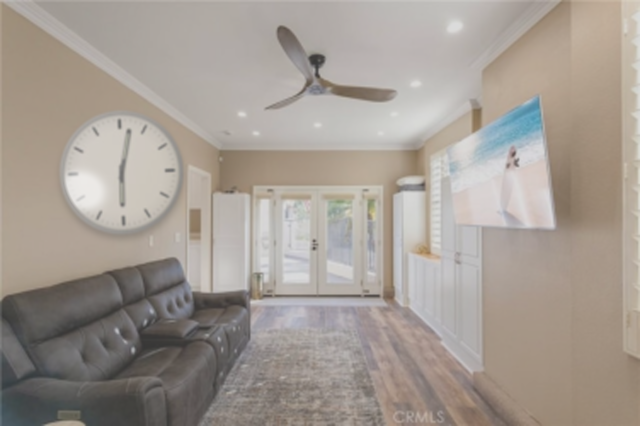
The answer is 6:02
